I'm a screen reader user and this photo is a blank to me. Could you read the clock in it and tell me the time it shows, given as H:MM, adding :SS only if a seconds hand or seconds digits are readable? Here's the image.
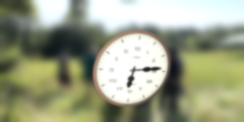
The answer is 6:14
